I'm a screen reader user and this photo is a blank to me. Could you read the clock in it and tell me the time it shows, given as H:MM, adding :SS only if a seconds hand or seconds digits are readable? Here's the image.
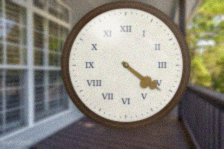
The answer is 4:21
